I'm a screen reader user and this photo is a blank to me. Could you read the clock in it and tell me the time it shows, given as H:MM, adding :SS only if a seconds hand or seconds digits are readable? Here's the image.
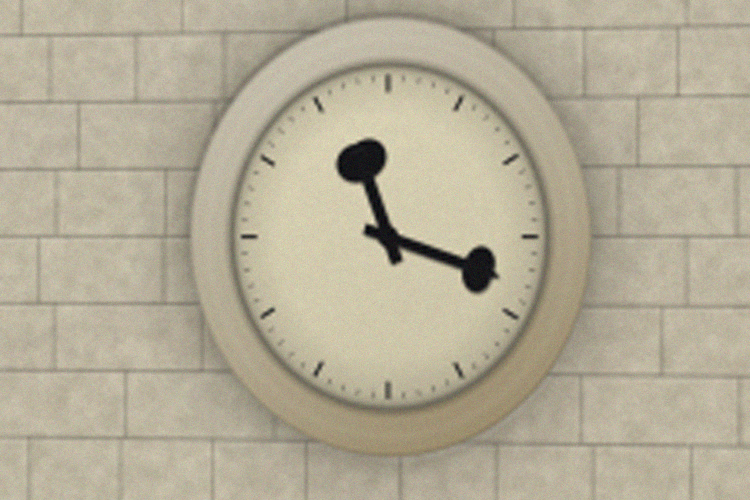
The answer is 11:18
